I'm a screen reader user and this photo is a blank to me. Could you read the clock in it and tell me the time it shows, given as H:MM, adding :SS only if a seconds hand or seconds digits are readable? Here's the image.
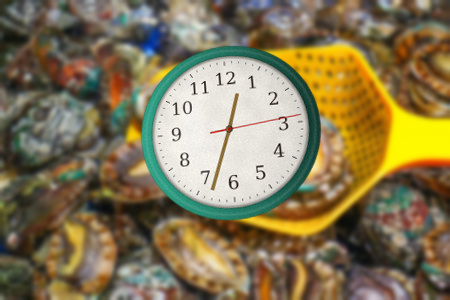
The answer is 12:33:14
